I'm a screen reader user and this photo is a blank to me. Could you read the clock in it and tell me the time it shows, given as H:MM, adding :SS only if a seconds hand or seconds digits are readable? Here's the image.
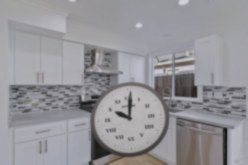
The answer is 10:01
